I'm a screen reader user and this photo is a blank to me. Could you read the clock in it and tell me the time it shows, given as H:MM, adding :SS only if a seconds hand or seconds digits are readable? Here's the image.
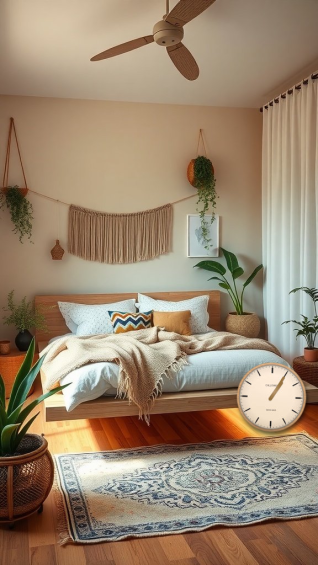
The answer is 1:05
